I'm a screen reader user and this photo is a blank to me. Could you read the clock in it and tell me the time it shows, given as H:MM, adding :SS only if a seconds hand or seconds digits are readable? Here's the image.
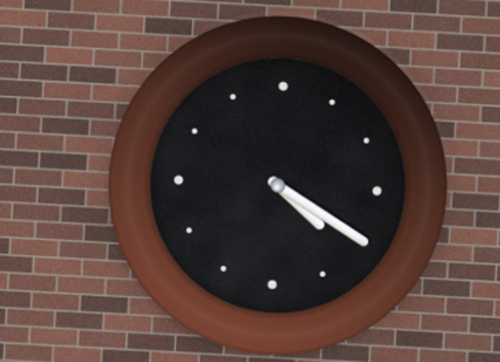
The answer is 4:20
